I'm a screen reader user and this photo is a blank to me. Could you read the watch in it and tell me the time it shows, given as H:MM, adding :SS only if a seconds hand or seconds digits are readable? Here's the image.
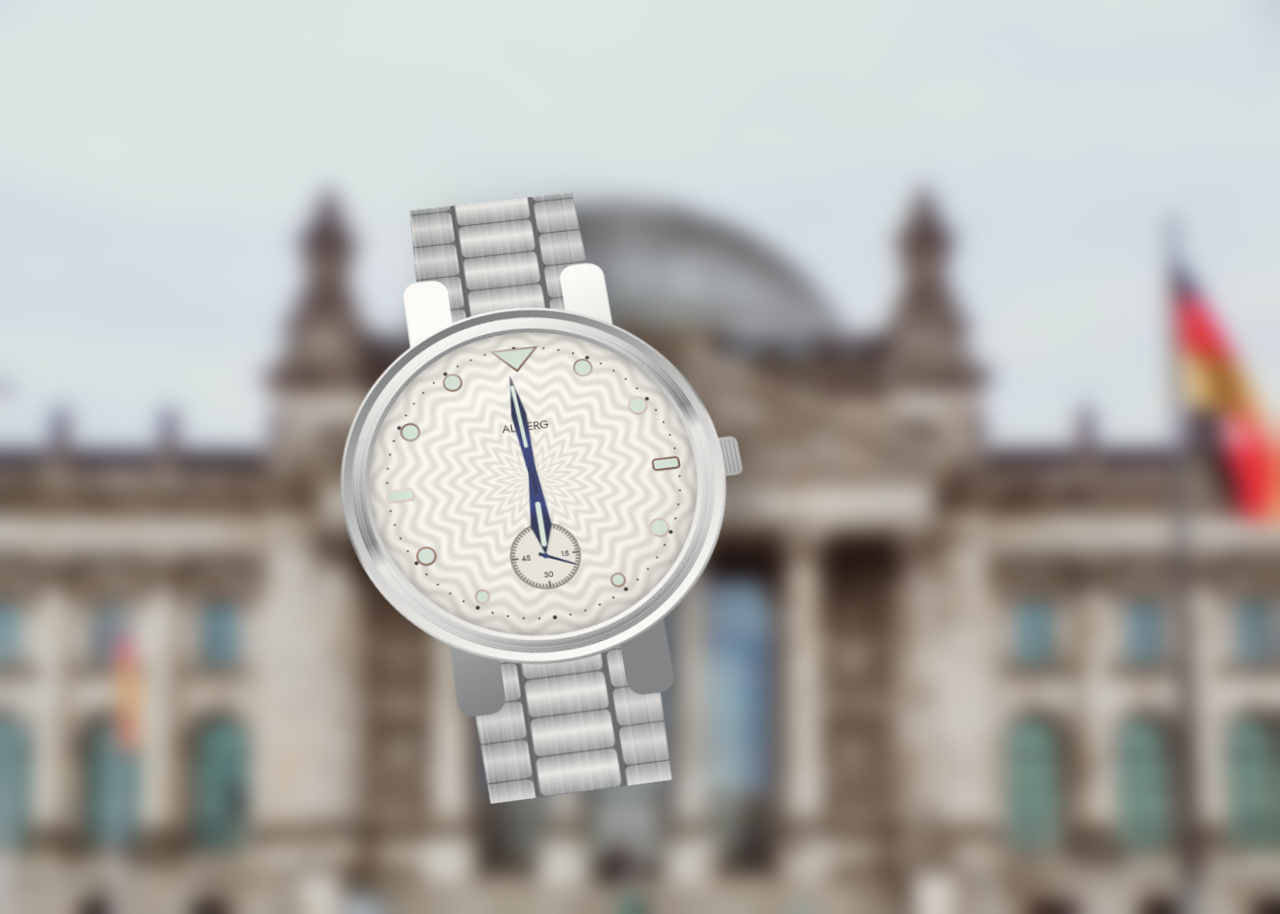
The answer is 5:59:19
